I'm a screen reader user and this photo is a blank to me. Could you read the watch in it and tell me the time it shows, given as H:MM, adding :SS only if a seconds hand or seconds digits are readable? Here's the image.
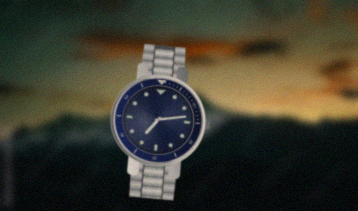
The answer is 7:13
